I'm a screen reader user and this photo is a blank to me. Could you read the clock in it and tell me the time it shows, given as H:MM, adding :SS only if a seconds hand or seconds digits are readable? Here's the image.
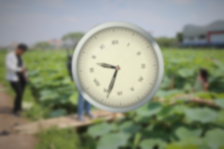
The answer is 9:34
